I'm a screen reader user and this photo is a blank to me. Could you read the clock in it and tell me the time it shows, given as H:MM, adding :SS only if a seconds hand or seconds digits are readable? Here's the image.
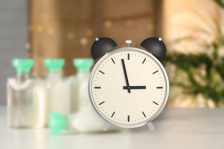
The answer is 2:58
